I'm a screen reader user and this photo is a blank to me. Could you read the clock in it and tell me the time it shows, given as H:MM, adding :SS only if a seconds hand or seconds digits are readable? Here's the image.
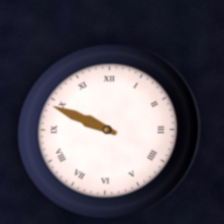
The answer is 9:49
